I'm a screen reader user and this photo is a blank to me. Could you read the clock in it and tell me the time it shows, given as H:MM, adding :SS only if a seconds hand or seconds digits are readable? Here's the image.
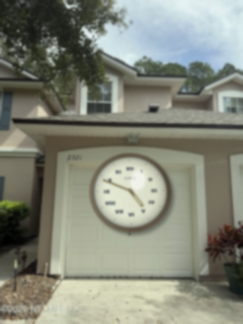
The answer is 4:49
